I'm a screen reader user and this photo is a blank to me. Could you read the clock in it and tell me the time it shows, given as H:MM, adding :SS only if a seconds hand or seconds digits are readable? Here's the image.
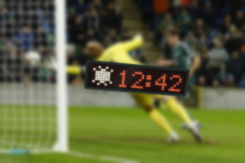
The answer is 12:42
